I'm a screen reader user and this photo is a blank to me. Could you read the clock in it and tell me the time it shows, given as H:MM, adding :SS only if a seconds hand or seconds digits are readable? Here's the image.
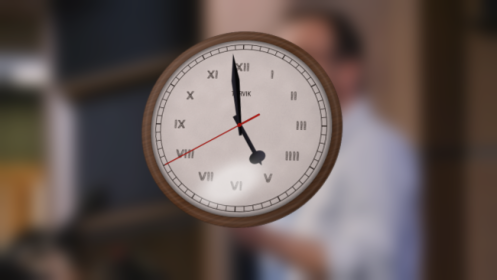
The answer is 4:58:40
